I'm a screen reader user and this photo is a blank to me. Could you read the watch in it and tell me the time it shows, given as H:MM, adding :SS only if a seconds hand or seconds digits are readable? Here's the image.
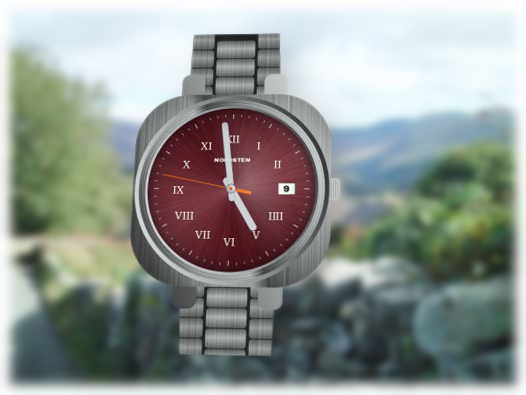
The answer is 4:58:47
